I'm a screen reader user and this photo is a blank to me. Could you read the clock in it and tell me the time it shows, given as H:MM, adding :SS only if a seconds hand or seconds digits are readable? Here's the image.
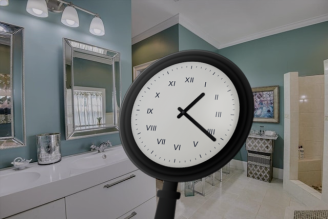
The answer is 1:21
